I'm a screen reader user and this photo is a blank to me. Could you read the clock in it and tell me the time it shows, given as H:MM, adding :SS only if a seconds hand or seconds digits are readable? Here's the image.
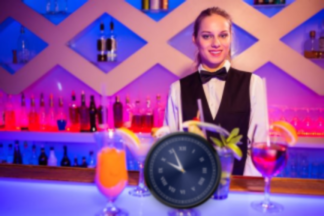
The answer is 9:56
